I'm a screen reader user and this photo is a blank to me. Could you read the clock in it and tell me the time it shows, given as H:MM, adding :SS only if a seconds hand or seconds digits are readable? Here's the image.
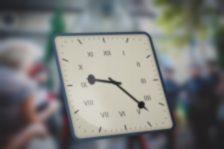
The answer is 9:23
